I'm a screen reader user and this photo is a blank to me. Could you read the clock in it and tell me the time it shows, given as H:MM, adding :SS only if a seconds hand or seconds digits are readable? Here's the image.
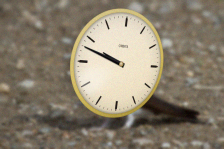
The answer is 9:48
